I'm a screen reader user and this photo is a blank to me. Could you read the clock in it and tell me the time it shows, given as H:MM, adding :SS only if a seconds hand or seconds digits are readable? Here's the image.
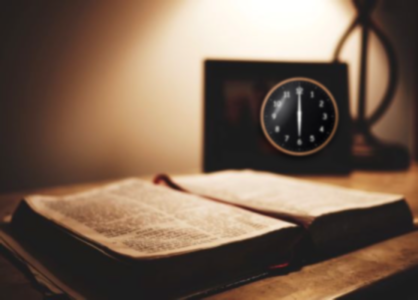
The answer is 6:00
